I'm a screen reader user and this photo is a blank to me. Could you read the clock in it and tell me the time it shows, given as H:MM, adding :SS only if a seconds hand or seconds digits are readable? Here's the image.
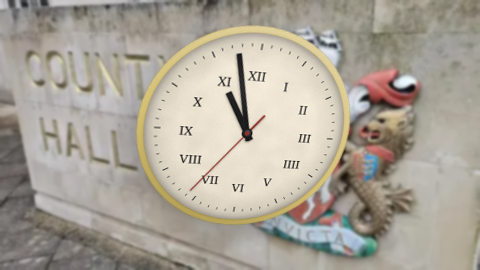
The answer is 10:57:36
